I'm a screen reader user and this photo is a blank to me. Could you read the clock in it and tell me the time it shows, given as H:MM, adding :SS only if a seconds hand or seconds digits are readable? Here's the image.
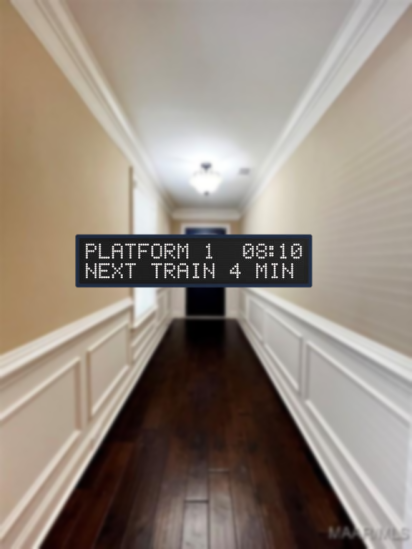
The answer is 8:10
